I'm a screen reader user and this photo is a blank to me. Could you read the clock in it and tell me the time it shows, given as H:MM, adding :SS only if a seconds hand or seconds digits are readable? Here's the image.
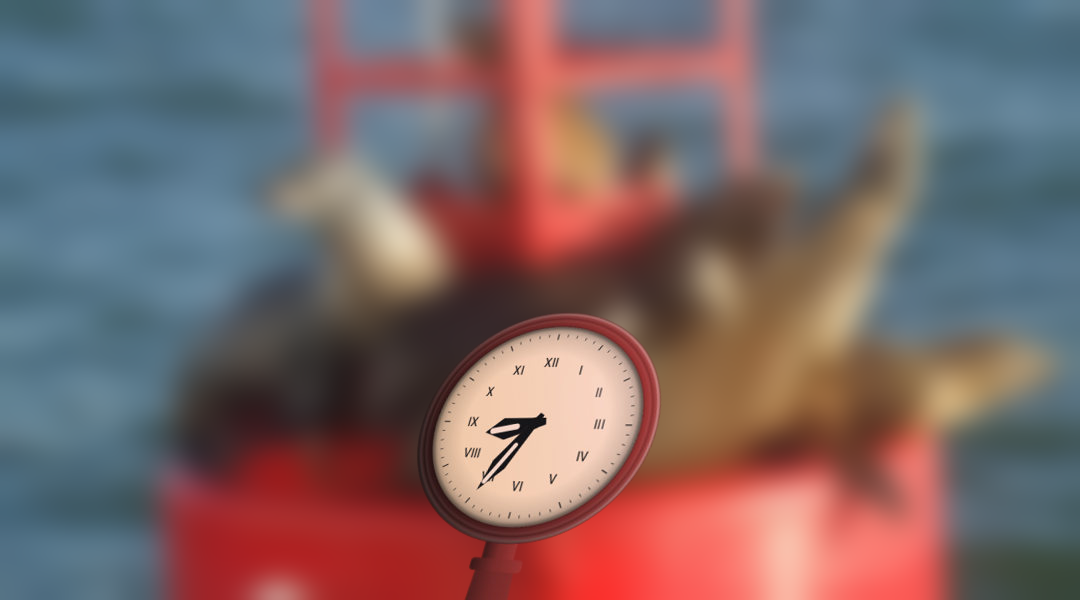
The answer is 8:35
